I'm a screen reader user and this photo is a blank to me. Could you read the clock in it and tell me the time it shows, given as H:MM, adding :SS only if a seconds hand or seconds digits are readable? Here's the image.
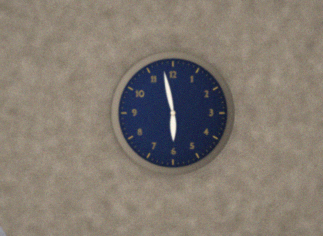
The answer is 5:58
